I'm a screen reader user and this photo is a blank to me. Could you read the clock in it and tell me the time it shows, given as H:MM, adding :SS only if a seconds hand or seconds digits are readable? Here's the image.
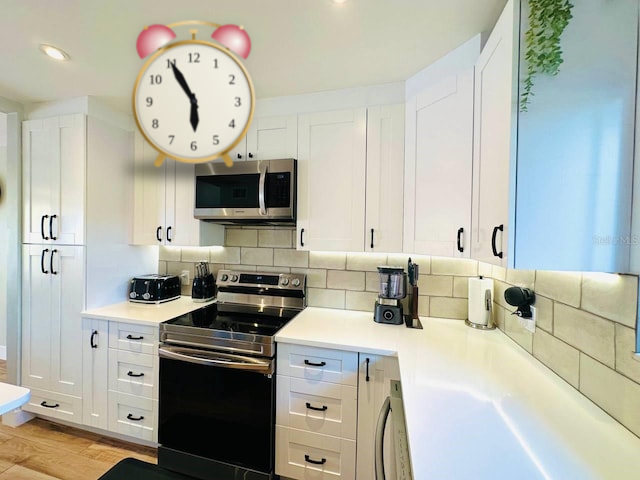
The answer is 5:55
